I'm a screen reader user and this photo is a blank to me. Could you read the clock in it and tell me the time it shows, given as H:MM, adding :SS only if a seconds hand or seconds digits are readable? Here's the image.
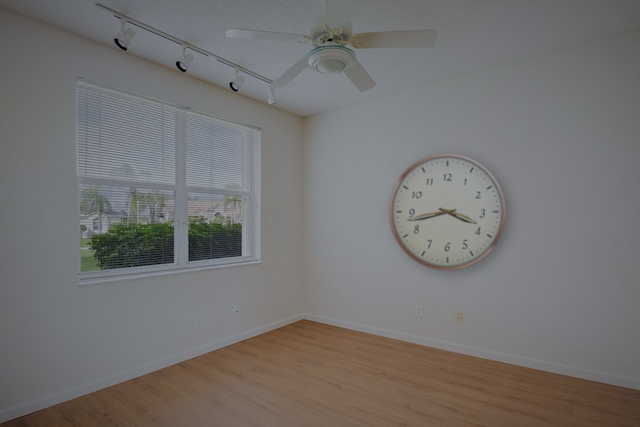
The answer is 3:43
